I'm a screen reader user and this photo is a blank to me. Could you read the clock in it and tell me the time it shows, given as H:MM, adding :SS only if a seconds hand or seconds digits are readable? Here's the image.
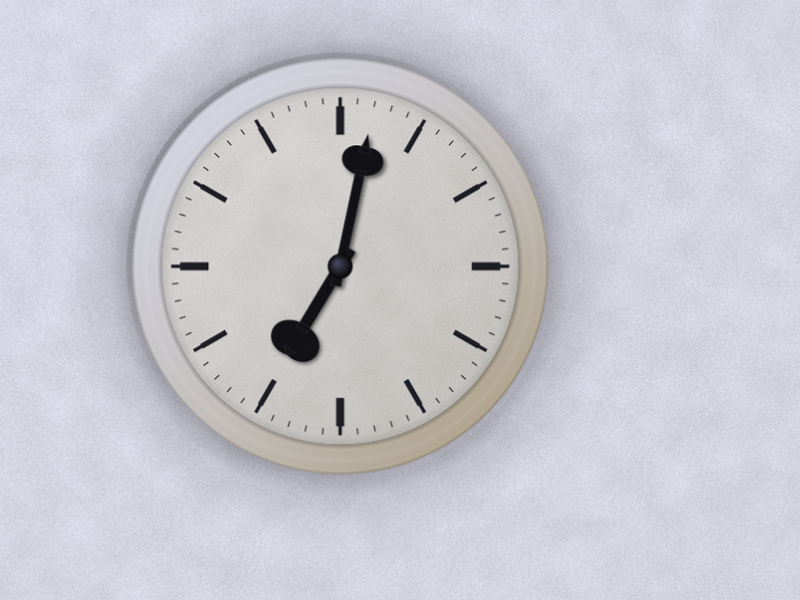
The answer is 7:02
